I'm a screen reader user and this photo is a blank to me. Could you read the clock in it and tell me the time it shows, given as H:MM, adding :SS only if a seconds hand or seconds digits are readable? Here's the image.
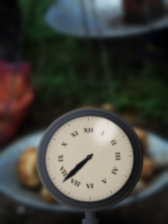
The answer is 7:38
